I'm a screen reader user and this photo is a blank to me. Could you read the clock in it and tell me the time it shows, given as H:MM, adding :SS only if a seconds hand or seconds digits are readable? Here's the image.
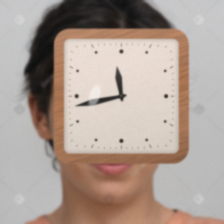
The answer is 11:43
